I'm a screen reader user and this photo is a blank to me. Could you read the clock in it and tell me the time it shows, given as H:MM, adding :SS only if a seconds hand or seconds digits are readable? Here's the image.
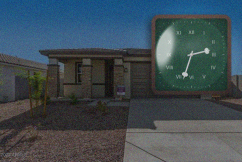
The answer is 2:33
